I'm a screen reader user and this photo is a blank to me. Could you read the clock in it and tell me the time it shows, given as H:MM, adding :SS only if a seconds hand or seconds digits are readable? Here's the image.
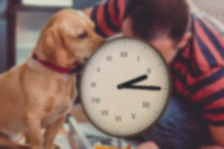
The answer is 2:15
